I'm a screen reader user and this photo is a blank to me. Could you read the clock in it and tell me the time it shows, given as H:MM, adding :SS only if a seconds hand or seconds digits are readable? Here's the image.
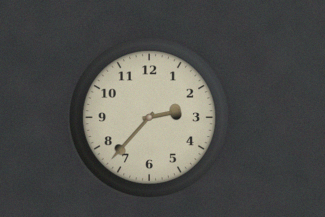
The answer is 2:37
